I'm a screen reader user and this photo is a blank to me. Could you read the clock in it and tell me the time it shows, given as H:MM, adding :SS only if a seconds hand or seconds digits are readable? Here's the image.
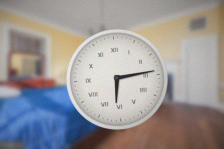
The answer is 6:14
